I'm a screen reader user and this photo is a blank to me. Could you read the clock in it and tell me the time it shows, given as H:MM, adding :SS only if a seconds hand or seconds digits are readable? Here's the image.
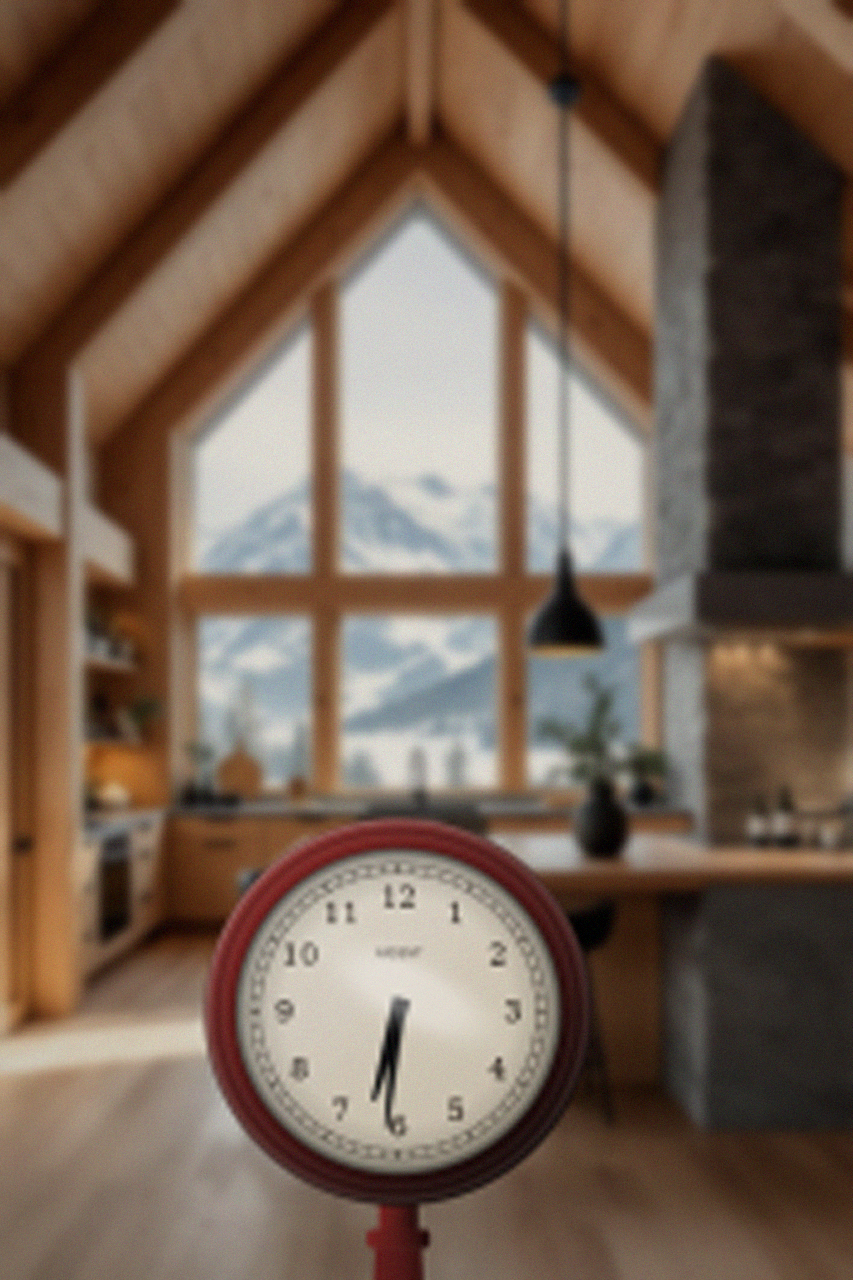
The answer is 6:31
